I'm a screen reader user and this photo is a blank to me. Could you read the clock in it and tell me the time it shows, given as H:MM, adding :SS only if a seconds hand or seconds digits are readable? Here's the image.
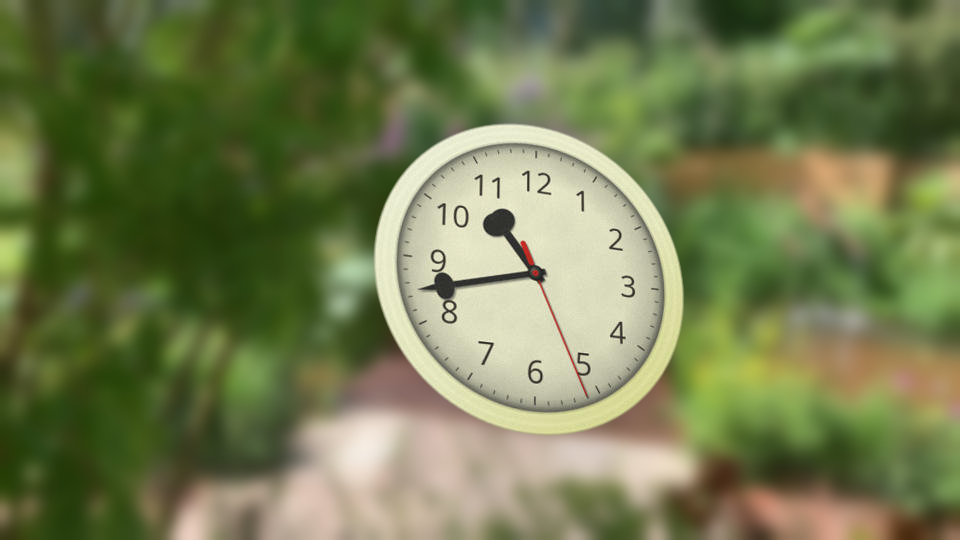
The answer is 10:42:26
